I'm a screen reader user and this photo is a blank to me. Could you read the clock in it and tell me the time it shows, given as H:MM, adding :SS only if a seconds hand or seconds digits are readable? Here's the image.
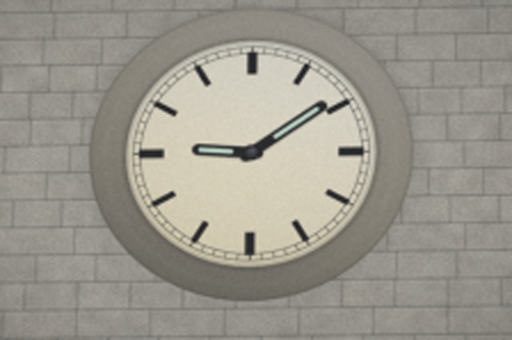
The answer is 9:09
